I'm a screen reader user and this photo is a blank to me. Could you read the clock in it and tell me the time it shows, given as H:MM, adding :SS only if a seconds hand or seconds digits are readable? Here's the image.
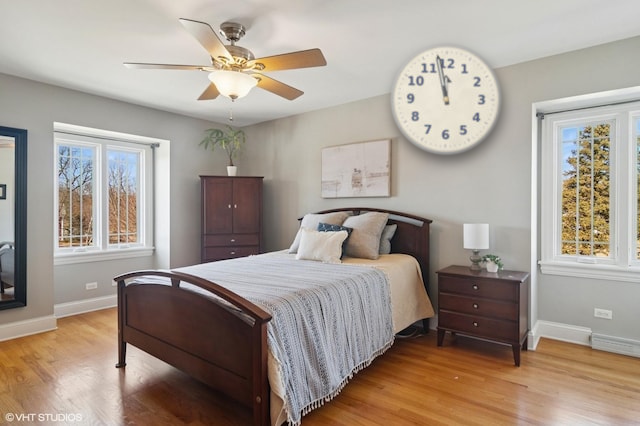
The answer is 11:58
